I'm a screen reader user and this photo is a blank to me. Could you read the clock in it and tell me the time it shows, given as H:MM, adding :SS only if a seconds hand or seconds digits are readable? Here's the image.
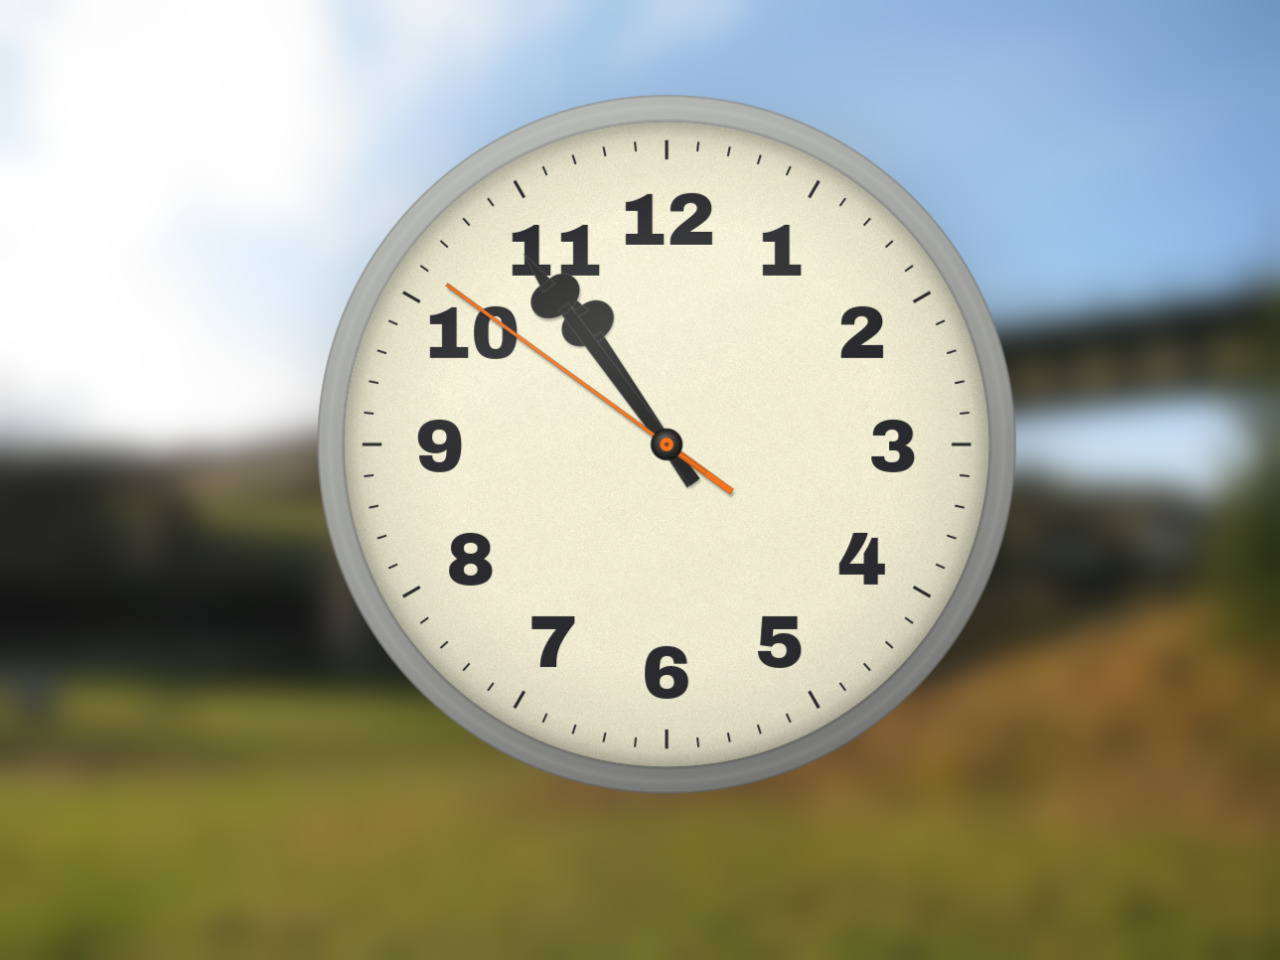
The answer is 10:53:51
